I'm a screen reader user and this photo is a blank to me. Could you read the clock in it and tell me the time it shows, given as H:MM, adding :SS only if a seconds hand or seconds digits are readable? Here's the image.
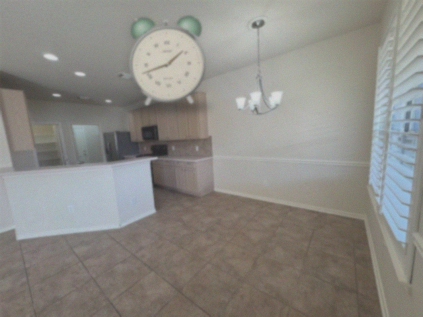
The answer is 1:42
